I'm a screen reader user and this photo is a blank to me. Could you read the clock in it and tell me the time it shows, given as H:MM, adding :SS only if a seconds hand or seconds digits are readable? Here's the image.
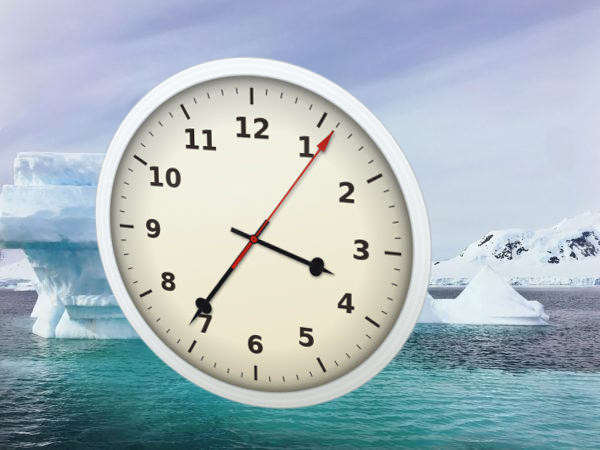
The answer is 3:36:06
